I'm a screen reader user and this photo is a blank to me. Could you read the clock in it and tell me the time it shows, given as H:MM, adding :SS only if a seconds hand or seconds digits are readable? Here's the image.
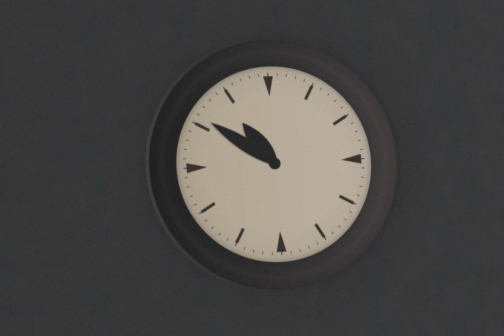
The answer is 10:51
